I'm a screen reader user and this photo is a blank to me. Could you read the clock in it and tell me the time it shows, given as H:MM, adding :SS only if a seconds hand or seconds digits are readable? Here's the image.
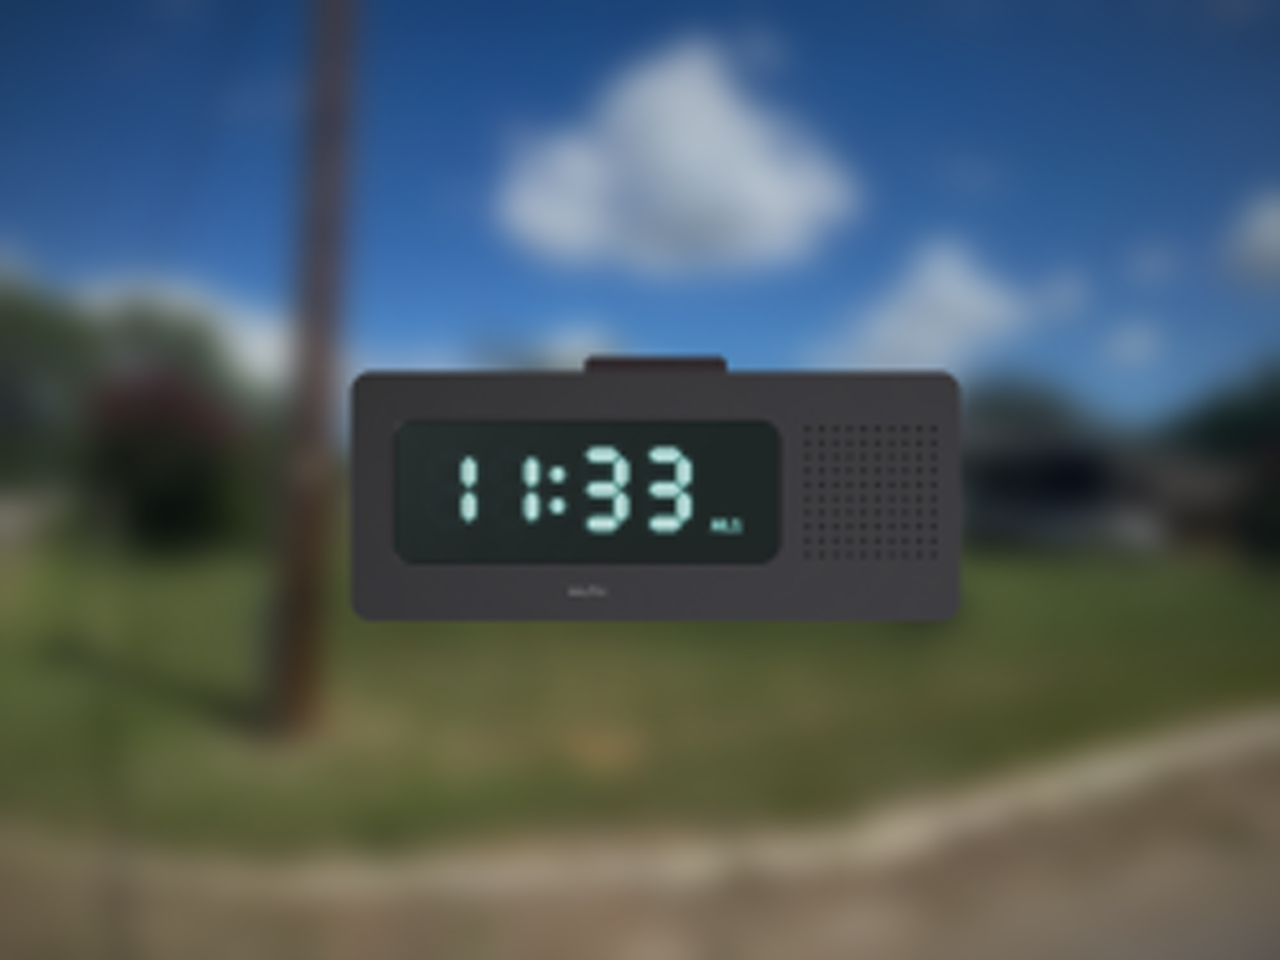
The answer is 11:33
